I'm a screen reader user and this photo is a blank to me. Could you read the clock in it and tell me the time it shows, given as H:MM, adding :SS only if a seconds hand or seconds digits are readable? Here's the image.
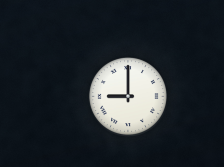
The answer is 9:00
